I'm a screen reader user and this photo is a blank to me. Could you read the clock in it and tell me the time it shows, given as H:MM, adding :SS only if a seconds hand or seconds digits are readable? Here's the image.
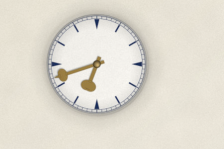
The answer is 6:42
